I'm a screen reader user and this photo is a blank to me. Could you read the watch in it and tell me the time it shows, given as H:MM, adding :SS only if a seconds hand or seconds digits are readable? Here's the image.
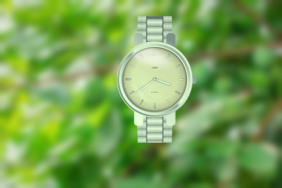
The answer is 3:39
